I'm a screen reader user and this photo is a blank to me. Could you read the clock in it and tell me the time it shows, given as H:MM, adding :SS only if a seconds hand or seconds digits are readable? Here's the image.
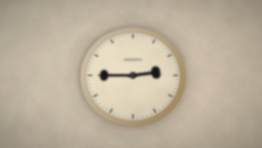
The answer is 2:45
